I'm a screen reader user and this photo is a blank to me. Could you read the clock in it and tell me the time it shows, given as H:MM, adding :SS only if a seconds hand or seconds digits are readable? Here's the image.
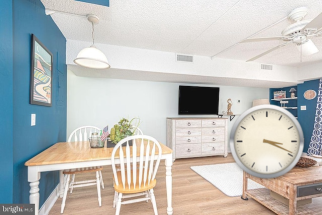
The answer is 3:19
